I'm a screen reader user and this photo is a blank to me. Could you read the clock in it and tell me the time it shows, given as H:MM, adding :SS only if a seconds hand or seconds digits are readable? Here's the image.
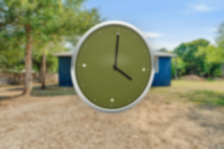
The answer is 4:00
